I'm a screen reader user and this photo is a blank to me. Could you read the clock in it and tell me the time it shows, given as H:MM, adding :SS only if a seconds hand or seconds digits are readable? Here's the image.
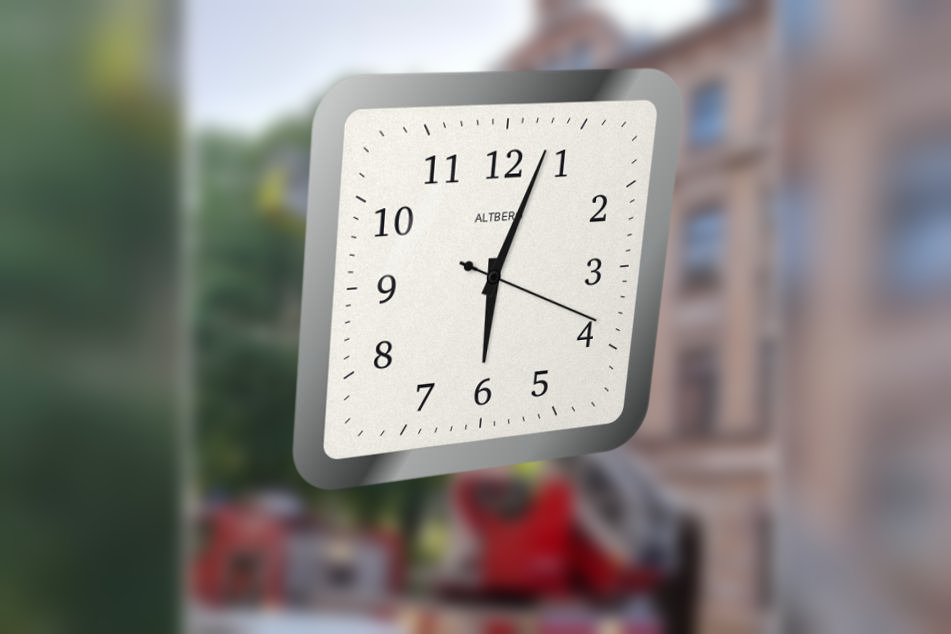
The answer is 6:03:19
